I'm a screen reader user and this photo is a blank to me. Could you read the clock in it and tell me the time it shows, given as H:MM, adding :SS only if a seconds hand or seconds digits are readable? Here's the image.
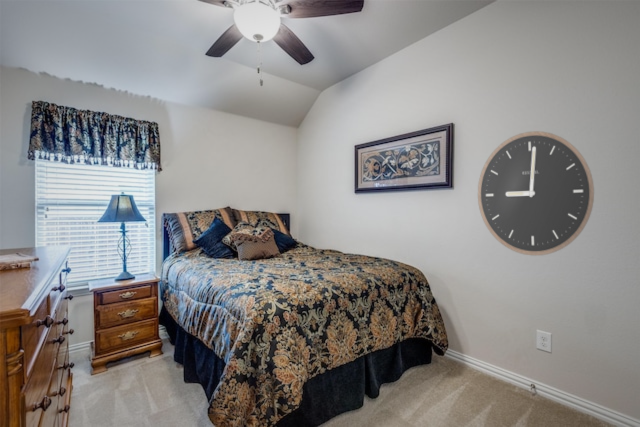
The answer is 9:01
